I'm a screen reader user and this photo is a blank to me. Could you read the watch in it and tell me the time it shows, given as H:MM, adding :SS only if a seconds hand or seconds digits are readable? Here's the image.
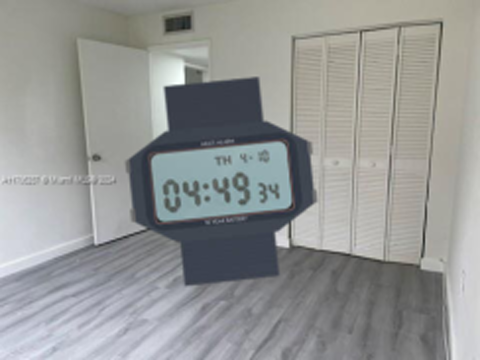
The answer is 4:49:34
